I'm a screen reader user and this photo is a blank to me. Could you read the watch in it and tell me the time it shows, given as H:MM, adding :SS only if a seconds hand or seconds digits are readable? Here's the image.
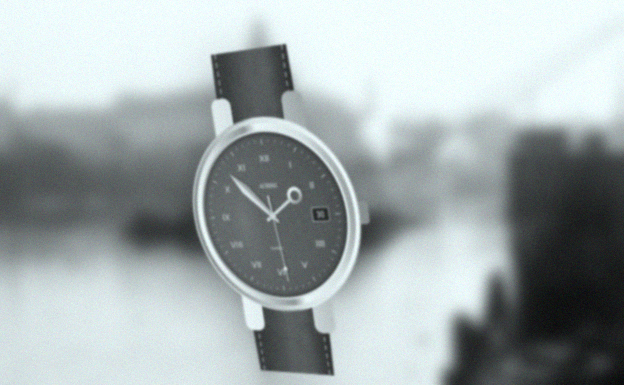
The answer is 1:52:29
